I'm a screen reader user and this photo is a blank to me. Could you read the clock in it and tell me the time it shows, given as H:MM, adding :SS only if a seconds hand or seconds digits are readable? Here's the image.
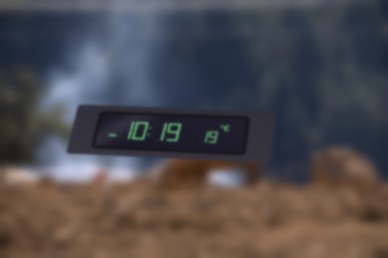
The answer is 10:19
